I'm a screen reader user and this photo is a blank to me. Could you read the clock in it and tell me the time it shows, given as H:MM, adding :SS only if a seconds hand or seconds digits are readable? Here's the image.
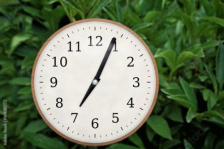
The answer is 7:04
